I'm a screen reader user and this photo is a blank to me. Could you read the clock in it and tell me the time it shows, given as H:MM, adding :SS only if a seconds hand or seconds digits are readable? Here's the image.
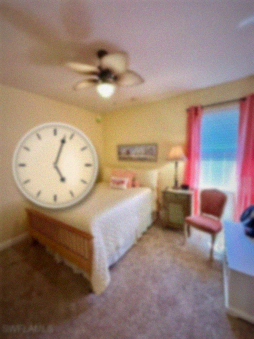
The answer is 5:03
